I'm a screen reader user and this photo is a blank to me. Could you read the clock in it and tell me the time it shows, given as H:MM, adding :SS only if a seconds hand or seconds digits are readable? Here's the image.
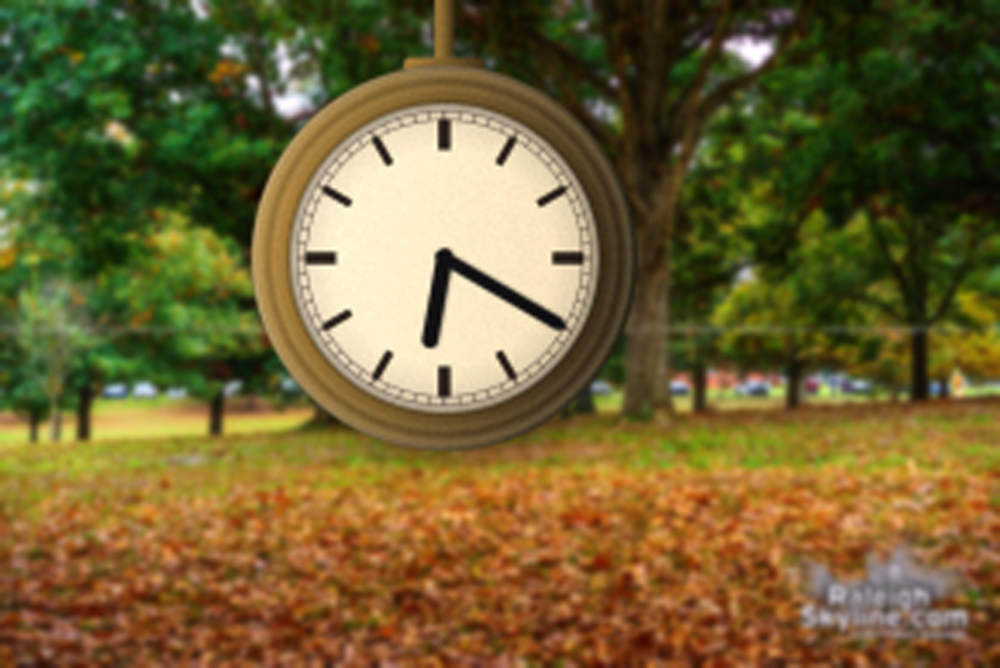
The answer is 6:20
